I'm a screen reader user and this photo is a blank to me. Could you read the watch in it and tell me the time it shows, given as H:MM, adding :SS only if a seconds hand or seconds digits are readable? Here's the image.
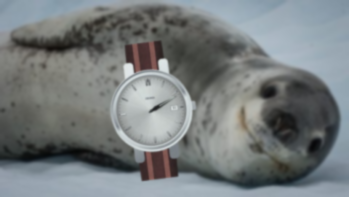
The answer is 2:11
